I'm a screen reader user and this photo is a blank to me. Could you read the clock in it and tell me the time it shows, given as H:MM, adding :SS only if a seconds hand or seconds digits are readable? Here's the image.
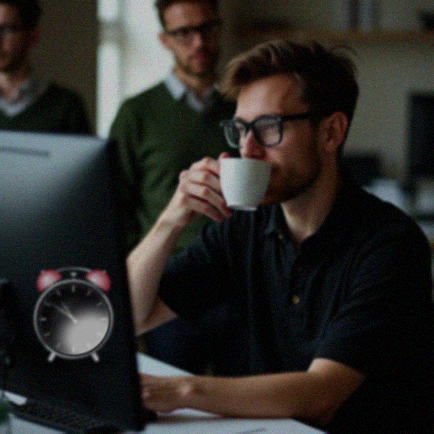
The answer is 10:51
